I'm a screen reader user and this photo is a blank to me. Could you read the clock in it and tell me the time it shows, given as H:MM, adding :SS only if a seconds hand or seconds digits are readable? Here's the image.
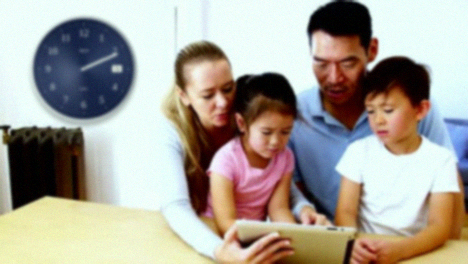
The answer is 2:11
